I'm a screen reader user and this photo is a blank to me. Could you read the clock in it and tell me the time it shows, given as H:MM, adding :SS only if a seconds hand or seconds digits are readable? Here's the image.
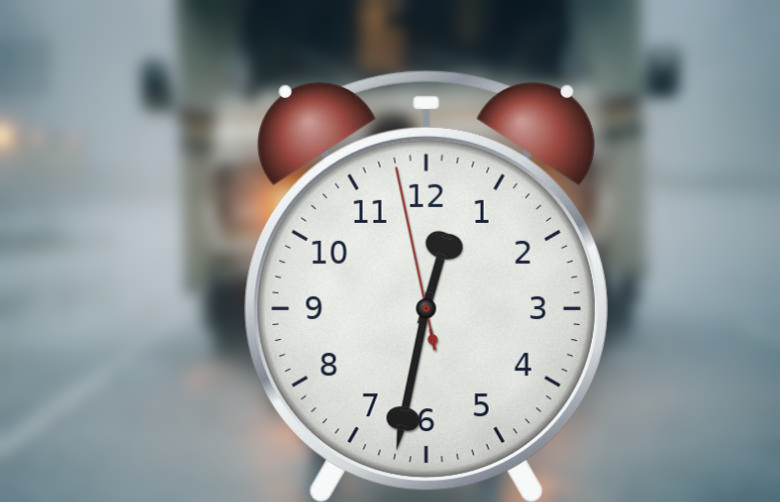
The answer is 12:31:58
